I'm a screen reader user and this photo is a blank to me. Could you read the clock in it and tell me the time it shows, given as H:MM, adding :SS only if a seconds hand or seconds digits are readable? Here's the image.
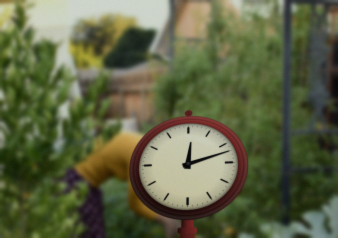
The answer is 12:12
